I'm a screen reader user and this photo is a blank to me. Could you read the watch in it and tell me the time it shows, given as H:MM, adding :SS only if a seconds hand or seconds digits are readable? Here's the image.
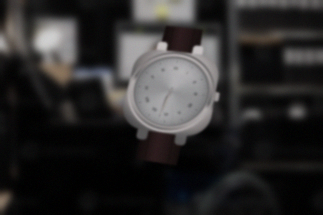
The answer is 6:32
